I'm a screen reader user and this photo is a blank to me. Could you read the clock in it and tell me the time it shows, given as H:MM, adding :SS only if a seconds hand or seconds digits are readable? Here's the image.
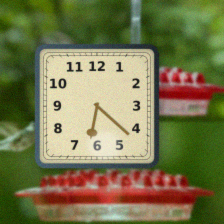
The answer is 6:22
